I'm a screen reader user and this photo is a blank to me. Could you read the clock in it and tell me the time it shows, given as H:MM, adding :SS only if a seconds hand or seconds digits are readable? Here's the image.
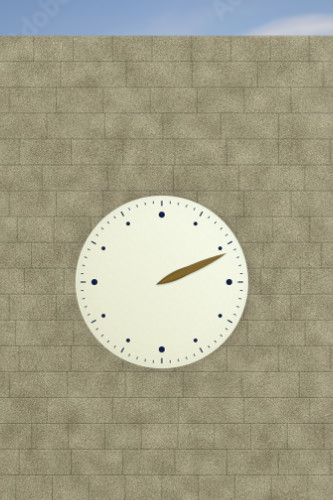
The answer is 2:11
